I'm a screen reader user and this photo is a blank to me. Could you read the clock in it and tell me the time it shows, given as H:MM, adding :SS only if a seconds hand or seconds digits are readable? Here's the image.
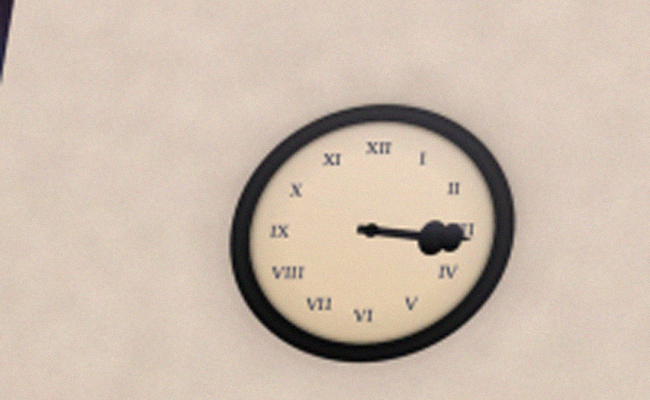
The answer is 3:16
